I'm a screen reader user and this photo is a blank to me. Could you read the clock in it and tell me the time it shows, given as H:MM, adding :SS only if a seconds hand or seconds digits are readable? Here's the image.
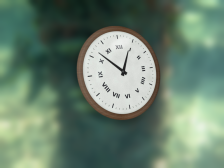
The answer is 12:52
